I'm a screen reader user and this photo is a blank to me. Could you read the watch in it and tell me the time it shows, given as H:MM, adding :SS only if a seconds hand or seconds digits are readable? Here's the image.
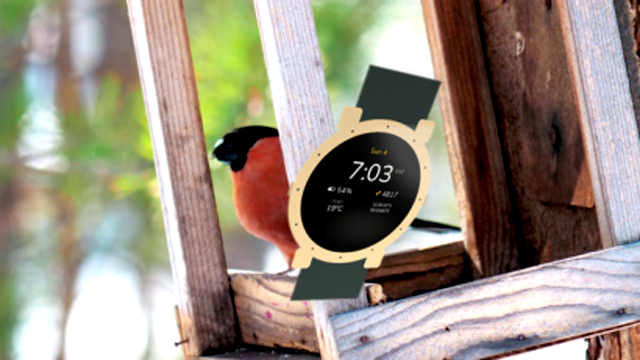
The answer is 7:03
